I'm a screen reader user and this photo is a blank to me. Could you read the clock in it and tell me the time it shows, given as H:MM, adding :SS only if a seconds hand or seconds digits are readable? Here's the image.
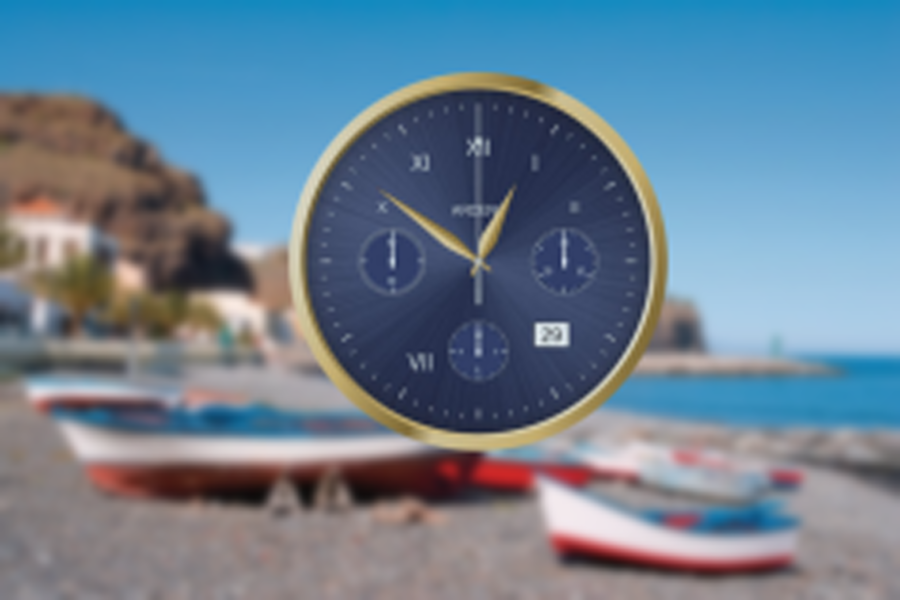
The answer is 12:51
